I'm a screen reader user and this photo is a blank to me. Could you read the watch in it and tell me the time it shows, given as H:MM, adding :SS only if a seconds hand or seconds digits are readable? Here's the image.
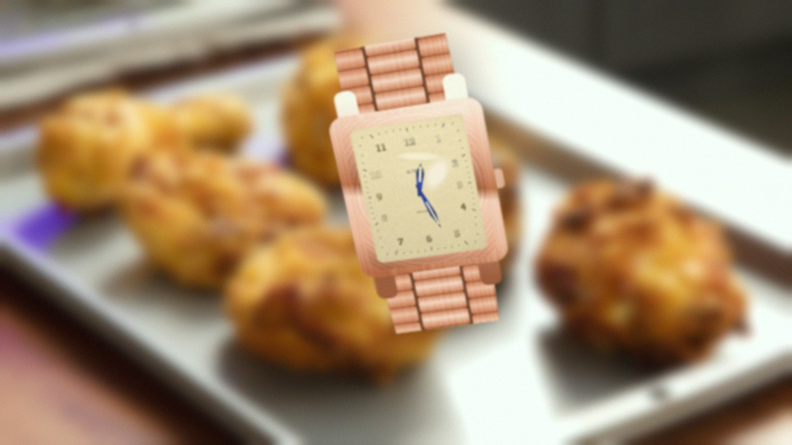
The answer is 12:27
